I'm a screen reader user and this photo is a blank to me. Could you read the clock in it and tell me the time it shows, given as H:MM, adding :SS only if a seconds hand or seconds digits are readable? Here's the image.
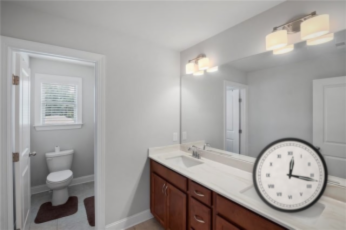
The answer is 12:17
